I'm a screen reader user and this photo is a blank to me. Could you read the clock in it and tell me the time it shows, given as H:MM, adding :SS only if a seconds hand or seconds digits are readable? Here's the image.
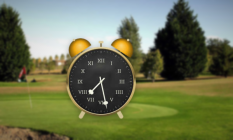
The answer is 7:28
